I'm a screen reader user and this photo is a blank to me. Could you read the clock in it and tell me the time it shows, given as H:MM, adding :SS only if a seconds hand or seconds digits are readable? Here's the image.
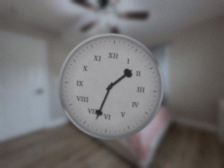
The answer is 1:33
